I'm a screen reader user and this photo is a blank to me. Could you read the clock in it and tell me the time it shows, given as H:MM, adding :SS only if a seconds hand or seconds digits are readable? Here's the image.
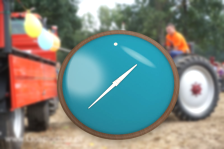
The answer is 1:38
